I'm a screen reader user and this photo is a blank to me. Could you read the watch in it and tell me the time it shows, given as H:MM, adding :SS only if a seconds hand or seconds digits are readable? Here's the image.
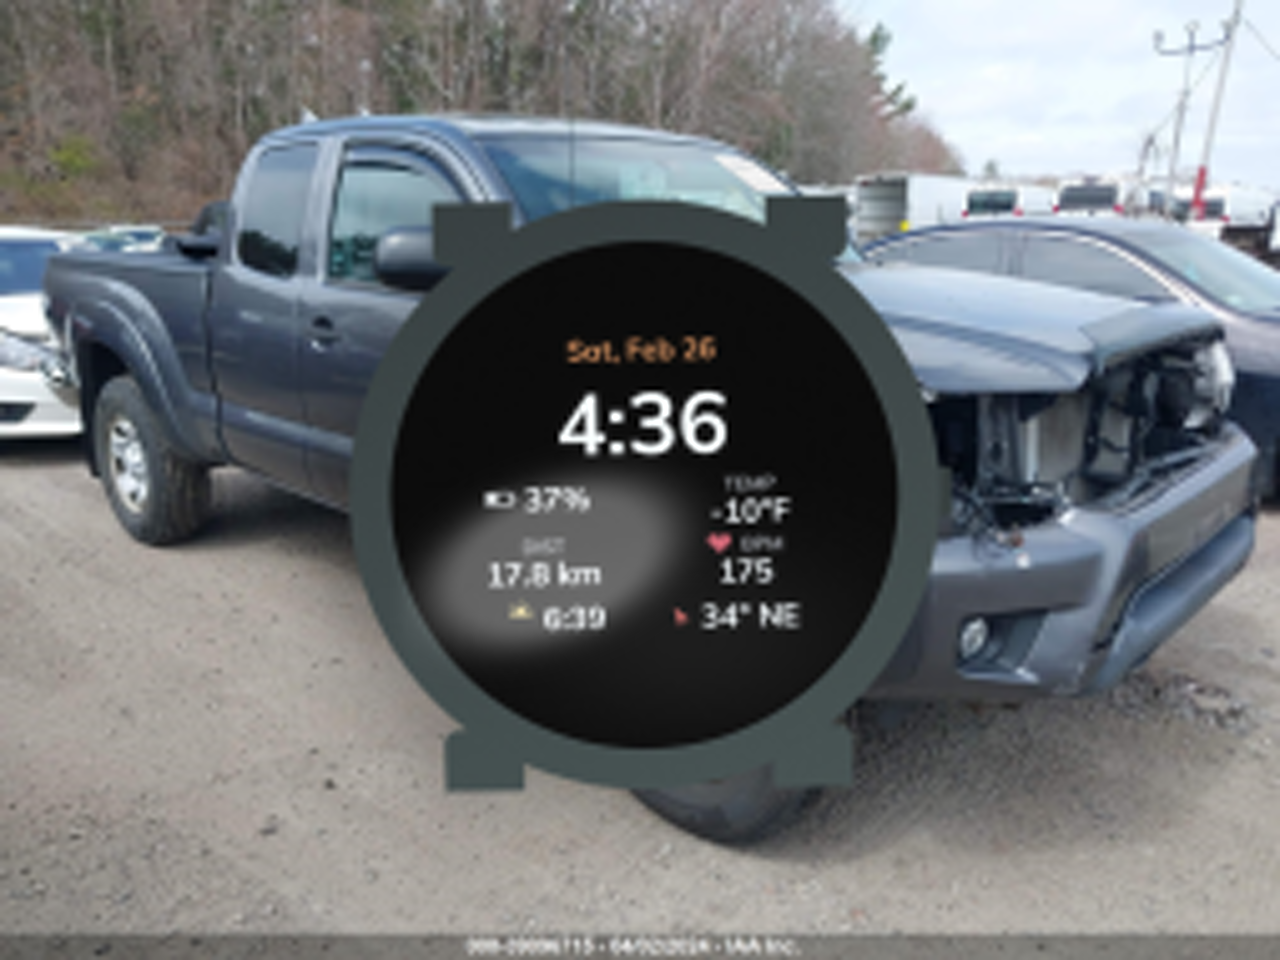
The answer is 4:36
